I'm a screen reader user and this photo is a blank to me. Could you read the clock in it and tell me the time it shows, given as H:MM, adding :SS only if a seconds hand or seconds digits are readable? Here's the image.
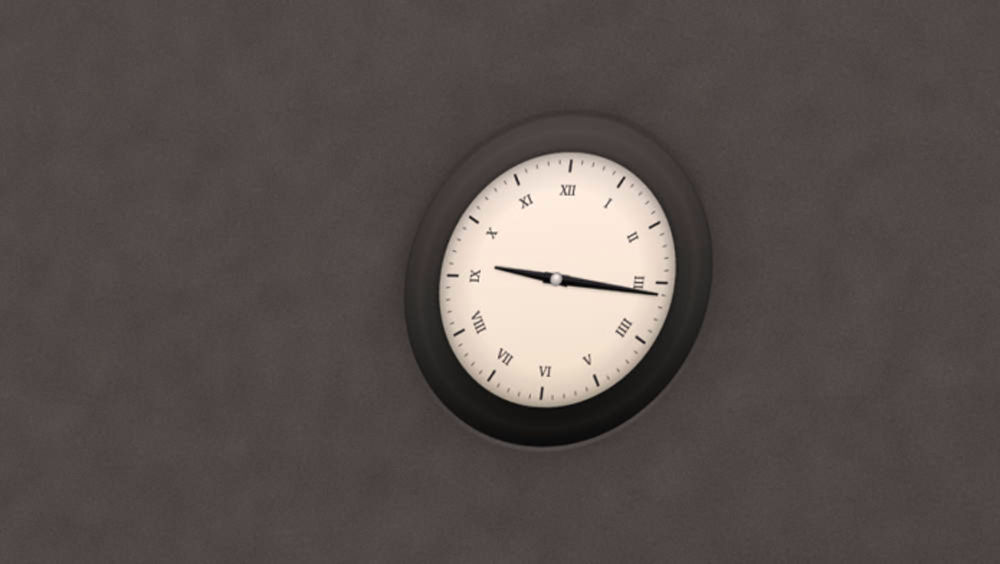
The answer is 9:16
